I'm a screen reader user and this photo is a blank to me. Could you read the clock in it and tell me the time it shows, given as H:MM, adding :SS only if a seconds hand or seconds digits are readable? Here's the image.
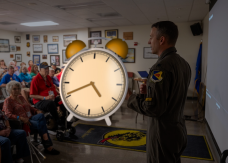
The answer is 4:41
